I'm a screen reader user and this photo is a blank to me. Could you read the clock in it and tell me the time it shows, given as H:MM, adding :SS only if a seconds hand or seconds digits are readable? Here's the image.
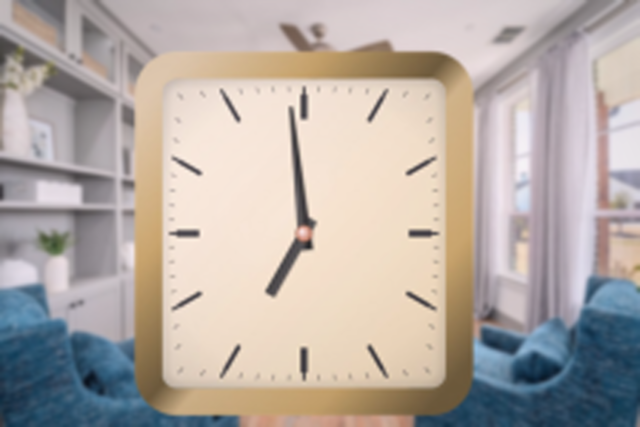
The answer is 6:59
